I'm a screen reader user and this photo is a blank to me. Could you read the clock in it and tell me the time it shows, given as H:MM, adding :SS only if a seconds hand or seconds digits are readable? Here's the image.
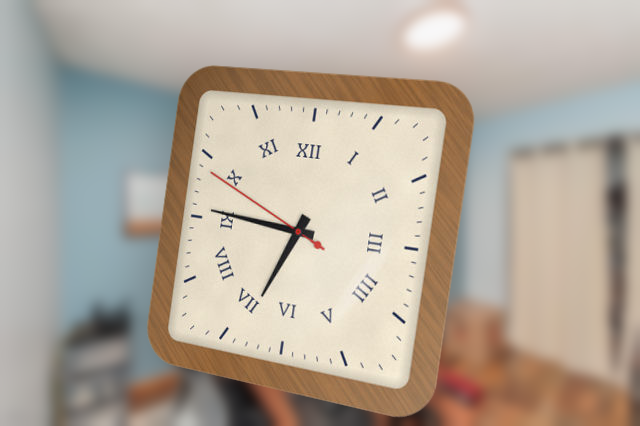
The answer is 6:45:49
